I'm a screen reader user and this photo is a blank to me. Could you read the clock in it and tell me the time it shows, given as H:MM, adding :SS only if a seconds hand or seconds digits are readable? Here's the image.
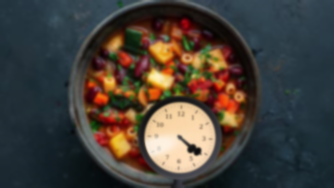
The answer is 4:21
